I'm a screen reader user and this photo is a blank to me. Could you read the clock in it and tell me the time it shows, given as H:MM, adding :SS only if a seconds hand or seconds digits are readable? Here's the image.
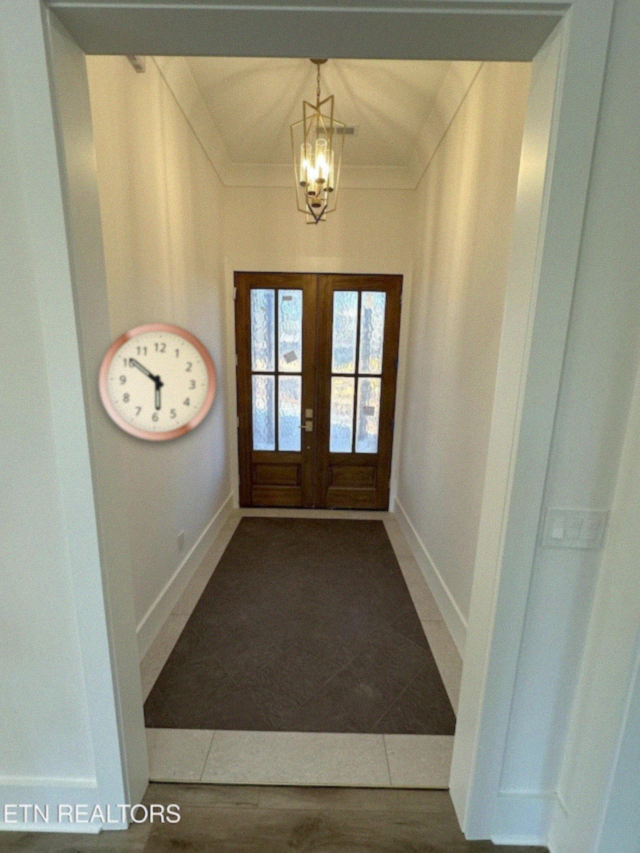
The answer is 5:51
